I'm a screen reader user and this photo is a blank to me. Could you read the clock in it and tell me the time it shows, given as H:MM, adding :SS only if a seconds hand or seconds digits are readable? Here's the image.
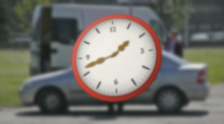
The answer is 1:42
